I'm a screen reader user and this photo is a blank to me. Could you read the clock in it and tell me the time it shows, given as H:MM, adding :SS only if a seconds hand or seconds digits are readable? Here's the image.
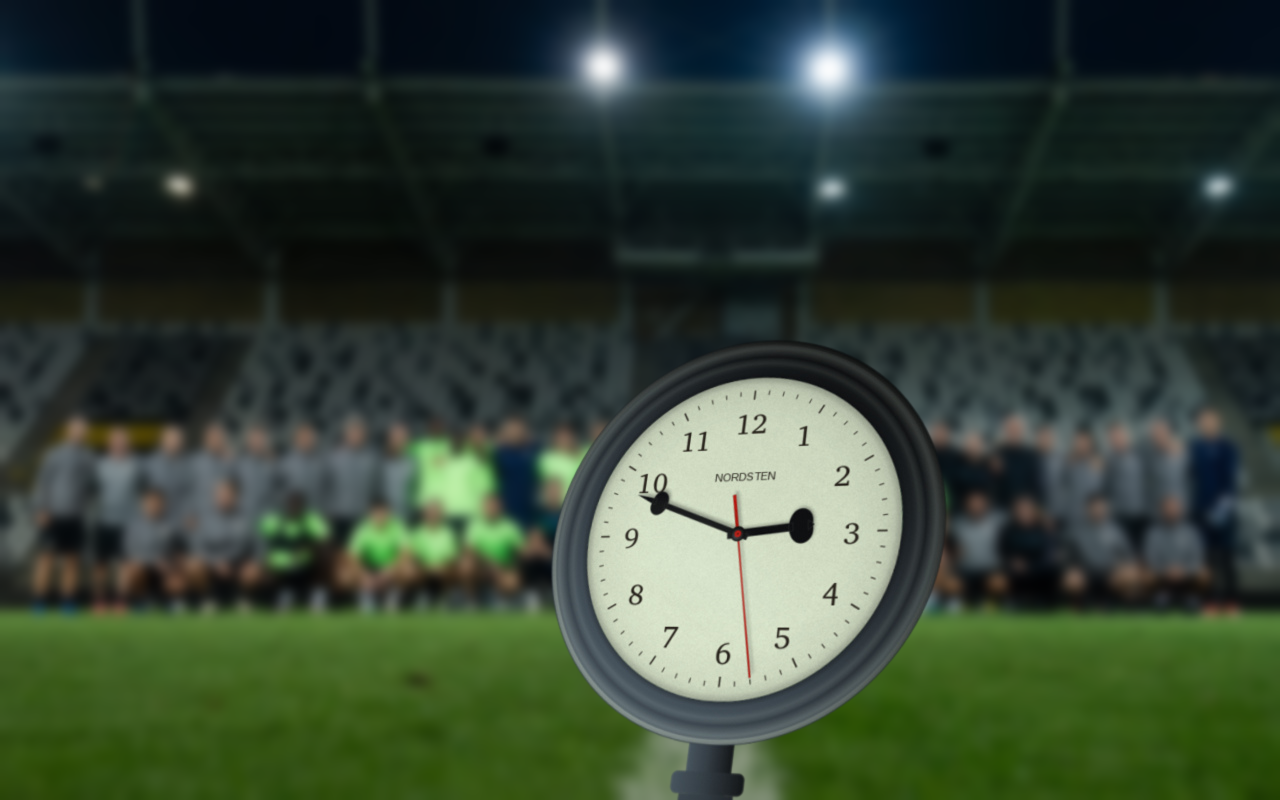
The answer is 2:48:28
